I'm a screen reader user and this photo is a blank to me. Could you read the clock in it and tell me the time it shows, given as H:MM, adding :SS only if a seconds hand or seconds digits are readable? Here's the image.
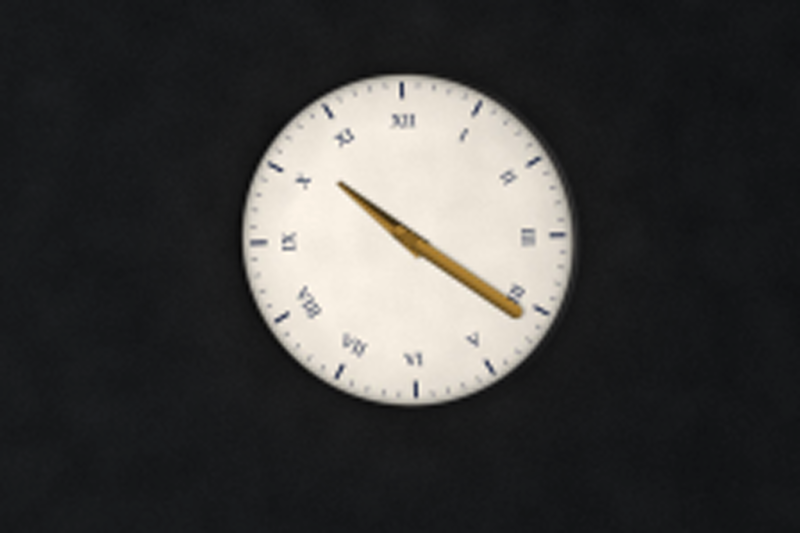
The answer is 10:21
